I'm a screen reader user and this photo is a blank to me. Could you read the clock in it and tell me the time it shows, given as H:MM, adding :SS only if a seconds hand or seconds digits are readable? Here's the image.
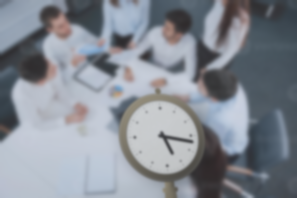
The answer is 5:17
